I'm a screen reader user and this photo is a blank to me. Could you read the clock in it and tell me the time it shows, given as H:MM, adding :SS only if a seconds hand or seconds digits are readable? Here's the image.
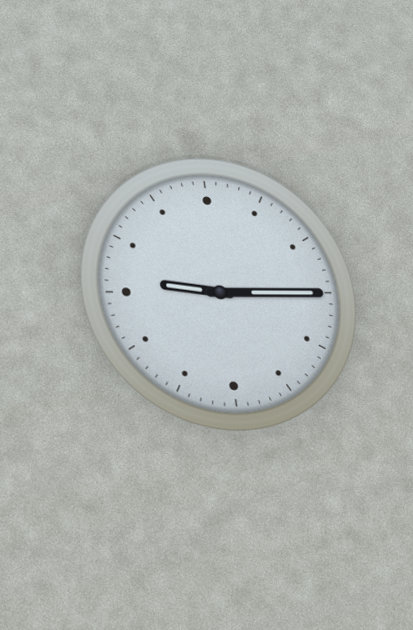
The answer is 9:15
